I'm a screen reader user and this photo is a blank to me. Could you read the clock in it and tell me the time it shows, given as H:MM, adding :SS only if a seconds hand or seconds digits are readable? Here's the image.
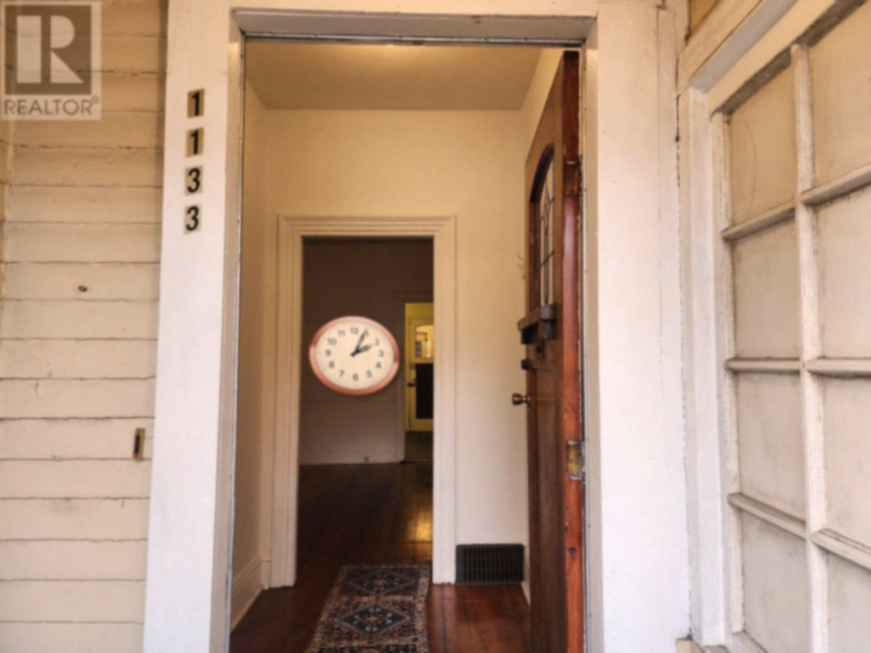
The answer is 2:04
